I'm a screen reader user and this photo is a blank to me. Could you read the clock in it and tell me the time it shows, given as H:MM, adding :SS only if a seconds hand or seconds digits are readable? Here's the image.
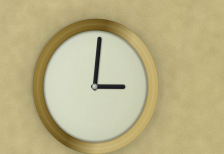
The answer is 3:01
